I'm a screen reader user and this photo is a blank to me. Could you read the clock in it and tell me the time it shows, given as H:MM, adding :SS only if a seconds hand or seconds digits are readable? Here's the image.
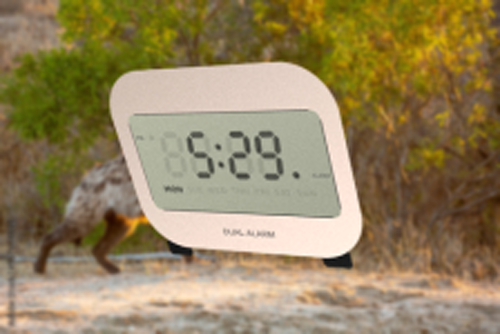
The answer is 5:29
